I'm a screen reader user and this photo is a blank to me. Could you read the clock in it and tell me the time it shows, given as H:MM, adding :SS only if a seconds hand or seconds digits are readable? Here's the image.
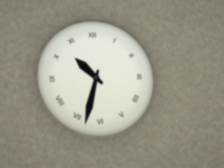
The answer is 10:33
